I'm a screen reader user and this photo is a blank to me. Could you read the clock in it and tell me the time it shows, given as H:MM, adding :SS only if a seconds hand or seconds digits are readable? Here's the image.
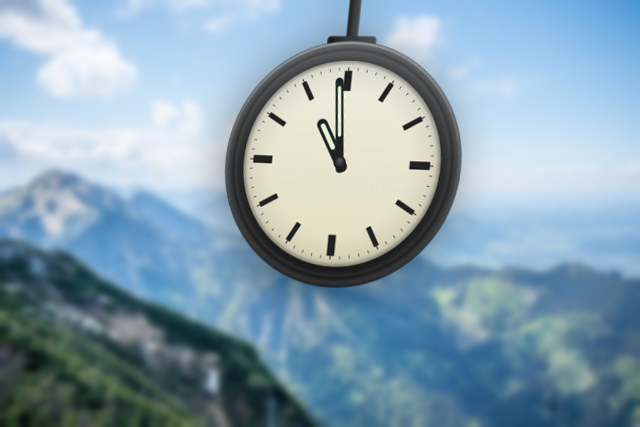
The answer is 10:59
